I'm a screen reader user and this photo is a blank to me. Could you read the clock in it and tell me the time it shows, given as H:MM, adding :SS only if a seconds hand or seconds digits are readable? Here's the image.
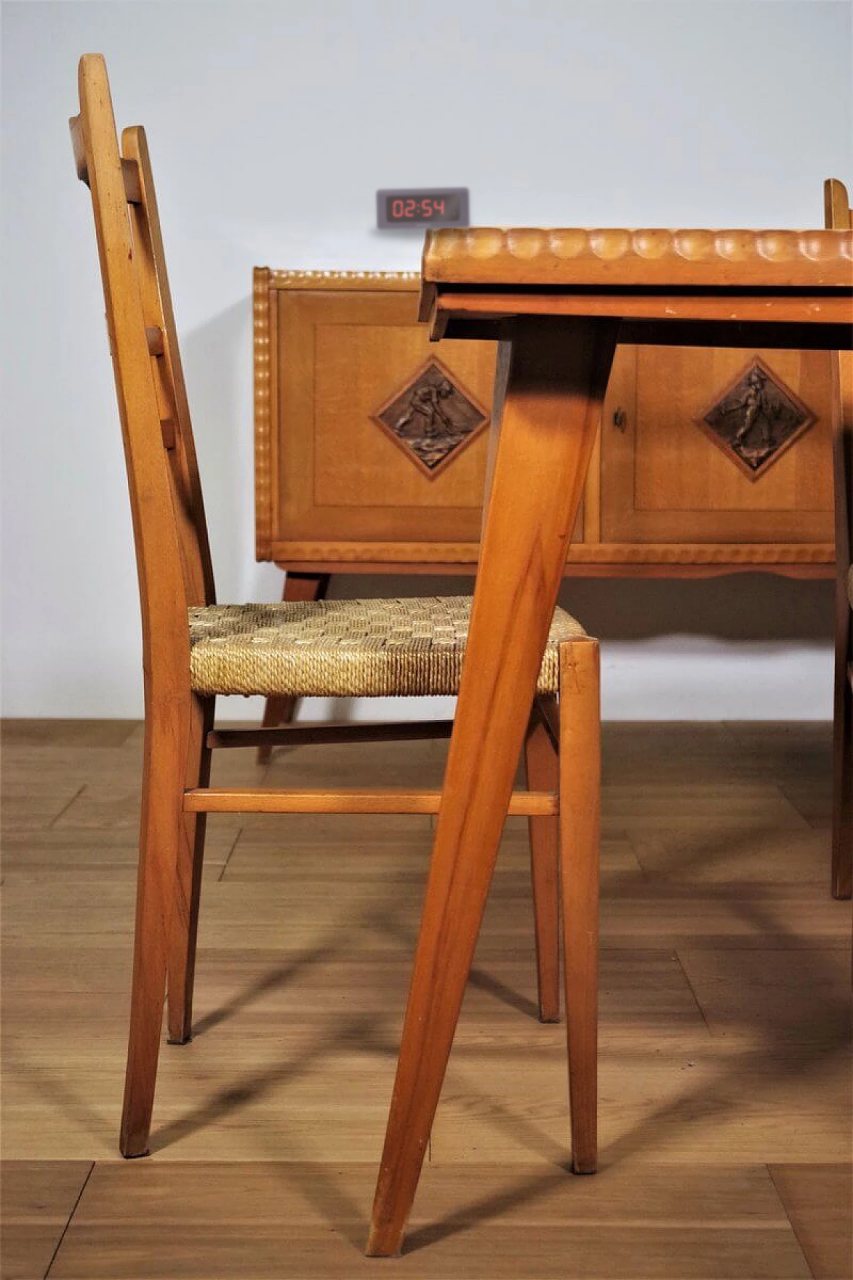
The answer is 2:54
